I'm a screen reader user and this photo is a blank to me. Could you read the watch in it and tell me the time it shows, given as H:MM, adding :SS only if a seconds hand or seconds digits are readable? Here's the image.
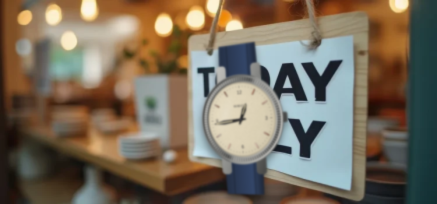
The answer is 12:44
